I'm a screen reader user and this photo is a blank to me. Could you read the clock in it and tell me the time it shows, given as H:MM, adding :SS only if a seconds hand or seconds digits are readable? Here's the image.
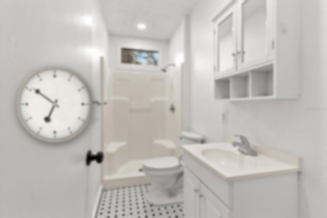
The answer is 6:51
